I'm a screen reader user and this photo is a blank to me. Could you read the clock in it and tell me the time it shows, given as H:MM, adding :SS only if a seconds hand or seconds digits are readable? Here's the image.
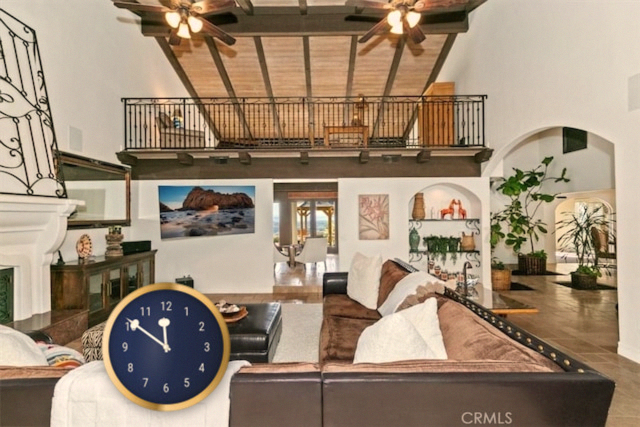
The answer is 11:51
